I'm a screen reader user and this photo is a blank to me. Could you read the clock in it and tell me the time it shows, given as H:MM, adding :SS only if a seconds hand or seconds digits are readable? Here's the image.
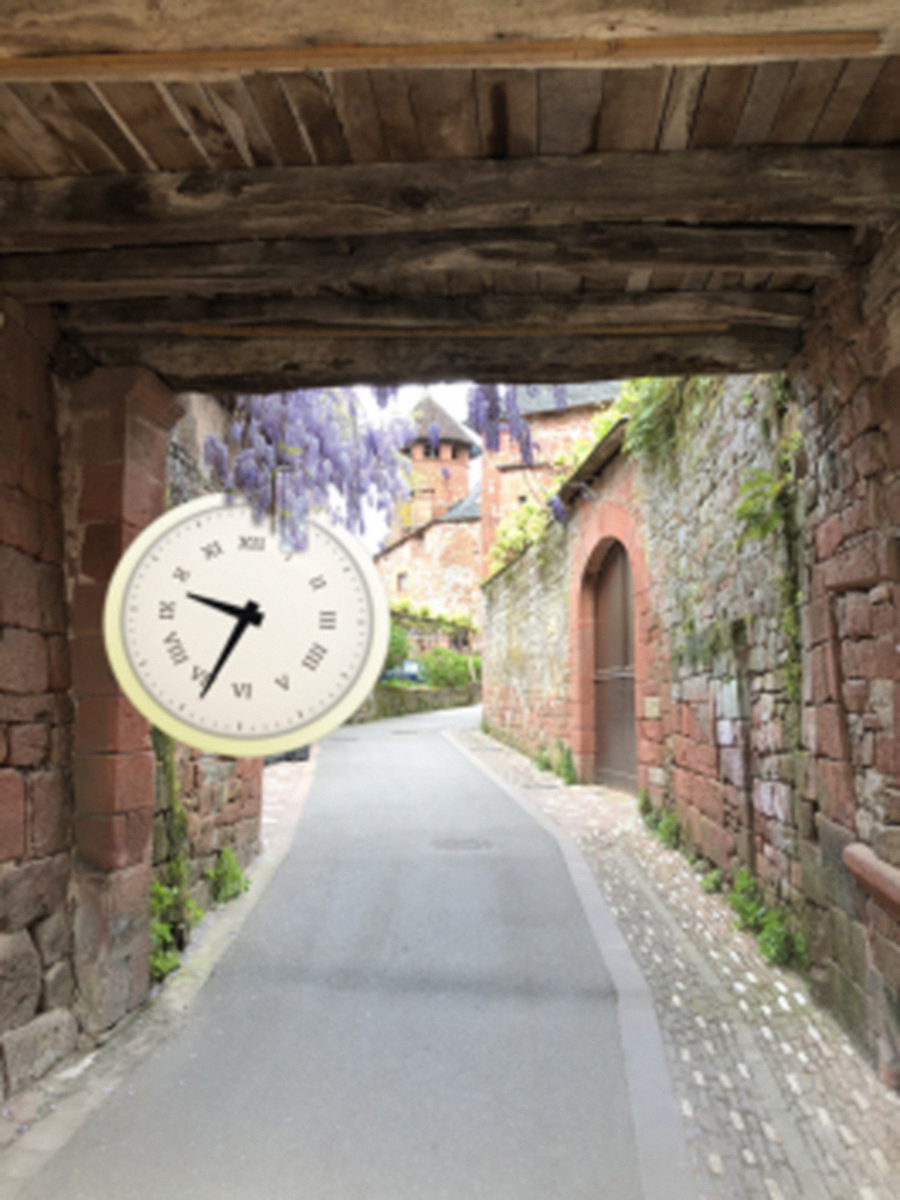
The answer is 9:34
